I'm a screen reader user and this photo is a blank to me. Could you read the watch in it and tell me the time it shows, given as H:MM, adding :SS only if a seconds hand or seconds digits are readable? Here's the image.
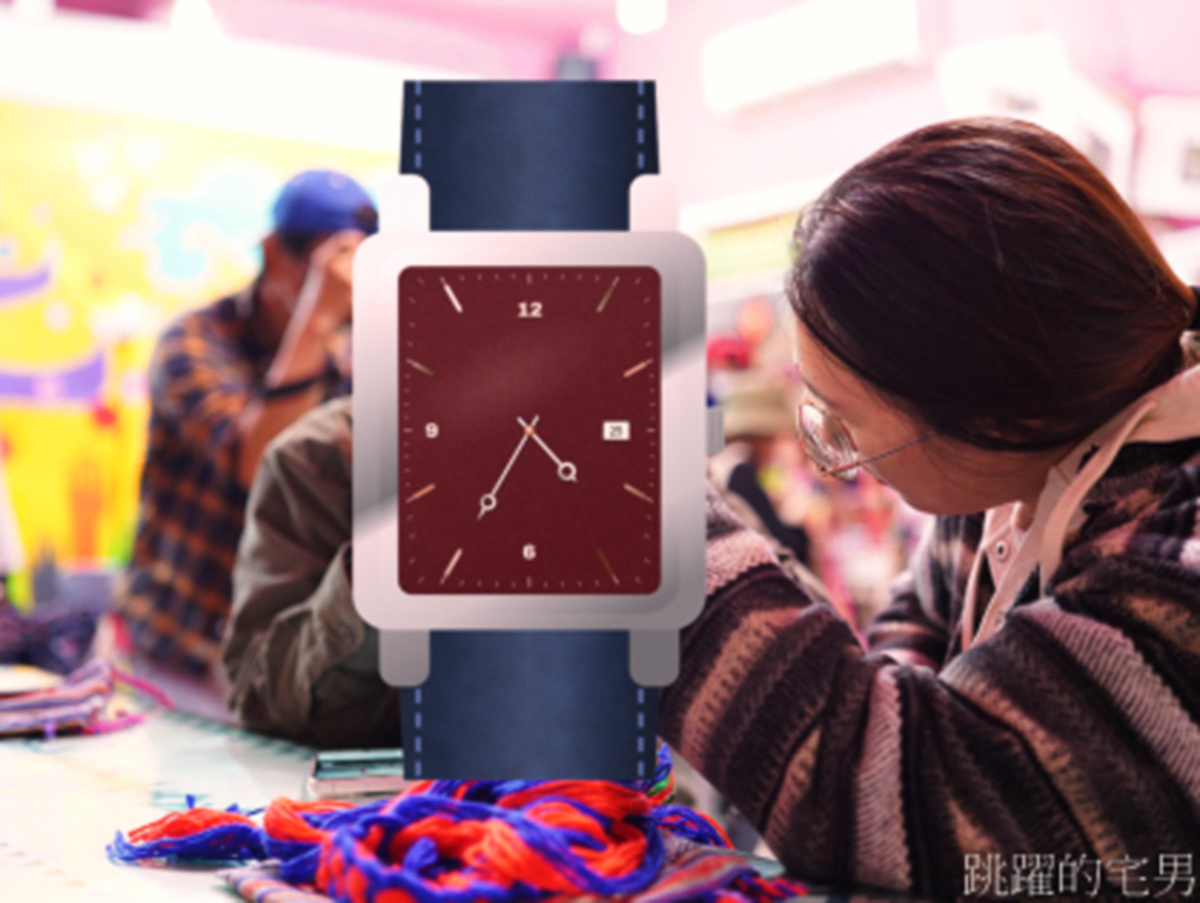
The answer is 4:35
